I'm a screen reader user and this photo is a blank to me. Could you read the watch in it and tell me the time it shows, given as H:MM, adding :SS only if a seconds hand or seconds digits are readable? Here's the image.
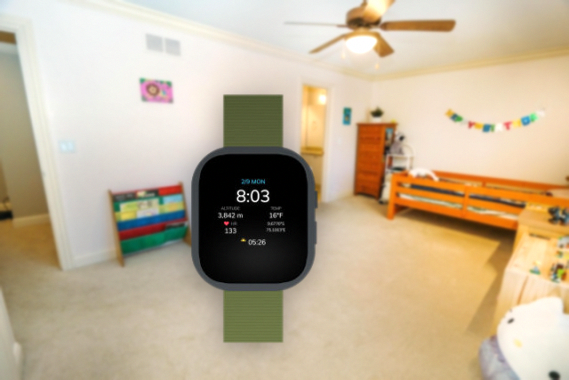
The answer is 8:03
